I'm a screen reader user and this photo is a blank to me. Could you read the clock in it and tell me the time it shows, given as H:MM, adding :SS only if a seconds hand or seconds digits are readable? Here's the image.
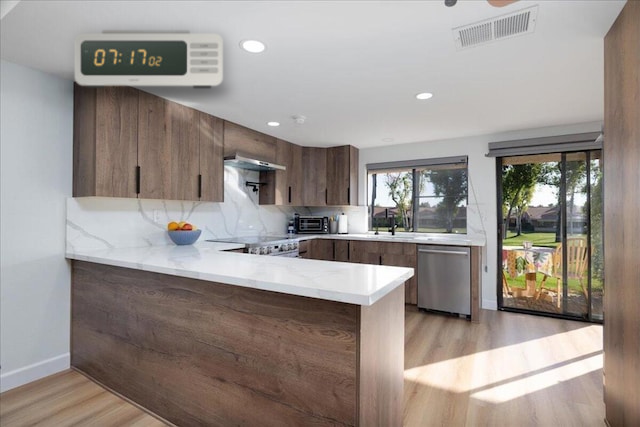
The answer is 7:17
